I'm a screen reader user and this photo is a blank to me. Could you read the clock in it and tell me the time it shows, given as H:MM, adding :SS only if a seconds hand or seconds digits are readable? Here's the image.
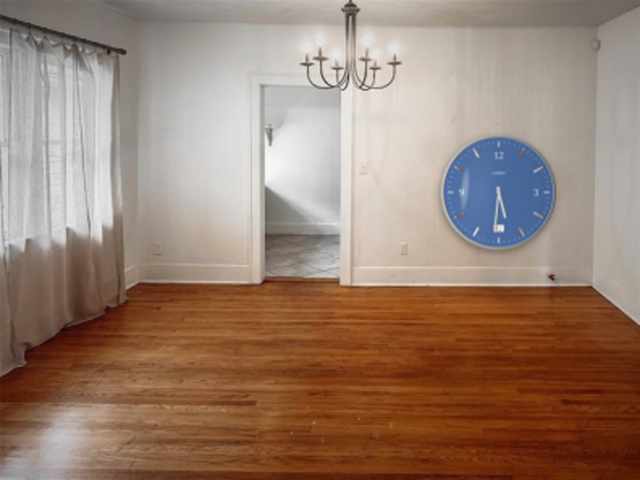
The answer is 5:31
